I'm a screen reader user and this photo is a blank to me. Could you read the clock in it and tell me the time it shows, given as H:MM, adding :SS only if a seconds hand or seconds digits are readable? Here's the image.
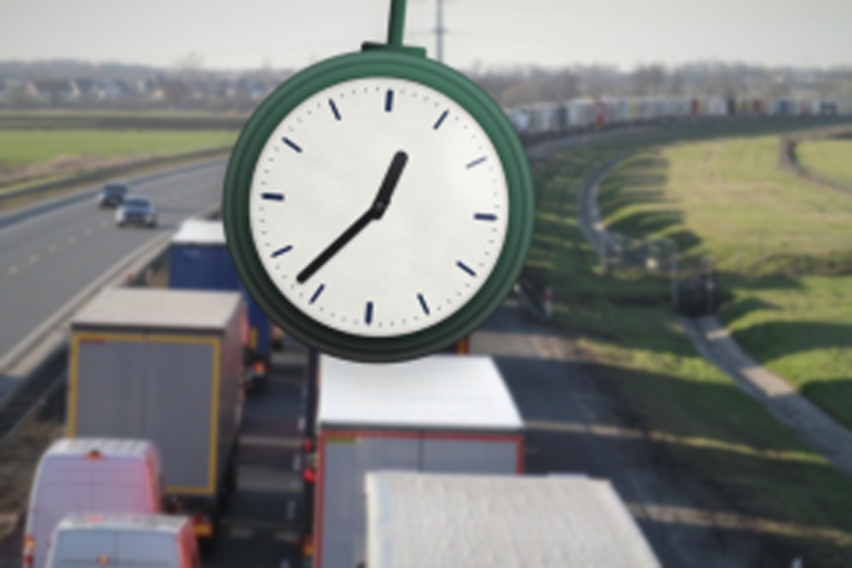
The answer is 12:37
